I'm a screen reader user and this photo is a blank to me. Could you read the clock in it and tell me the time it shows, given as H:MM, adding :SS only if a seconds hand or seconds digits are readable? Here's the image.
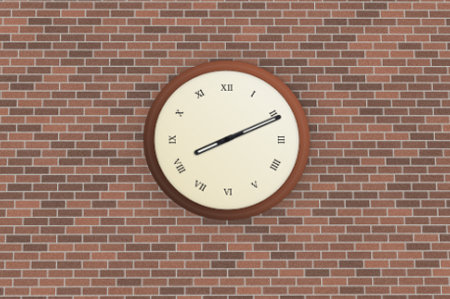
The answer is 8:11
